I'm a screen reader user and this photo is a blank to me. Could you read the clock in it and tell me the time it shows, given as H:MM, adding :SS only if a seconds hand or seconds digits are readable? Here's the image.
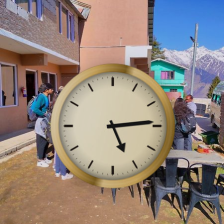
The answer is 5:14
